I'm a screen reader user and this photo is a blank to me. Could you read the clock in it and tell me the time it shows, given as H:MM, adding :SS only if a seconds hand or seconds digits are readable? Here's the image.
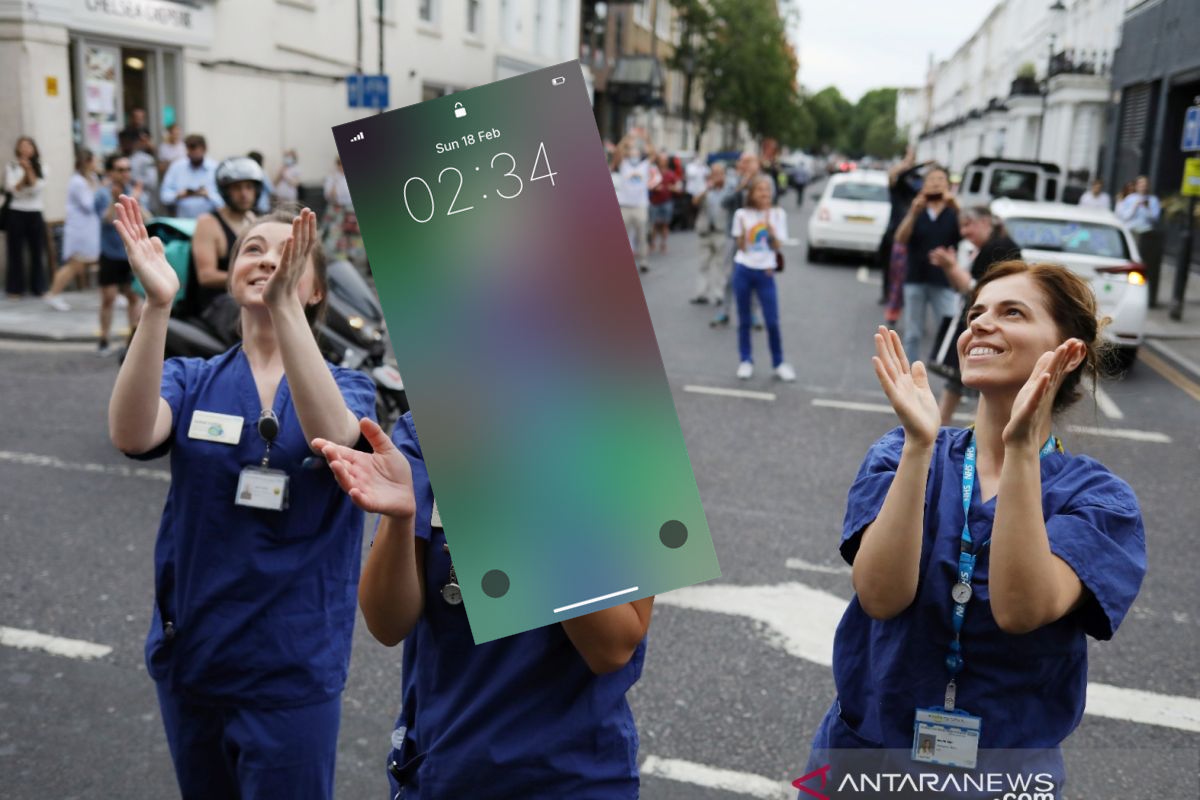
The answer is 2:34
